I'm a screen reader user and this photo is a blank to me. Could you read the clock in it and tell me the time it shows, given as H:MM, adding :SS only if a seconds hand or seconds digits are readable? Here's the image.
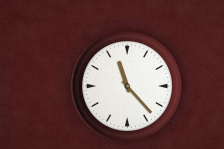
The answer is 11:23
